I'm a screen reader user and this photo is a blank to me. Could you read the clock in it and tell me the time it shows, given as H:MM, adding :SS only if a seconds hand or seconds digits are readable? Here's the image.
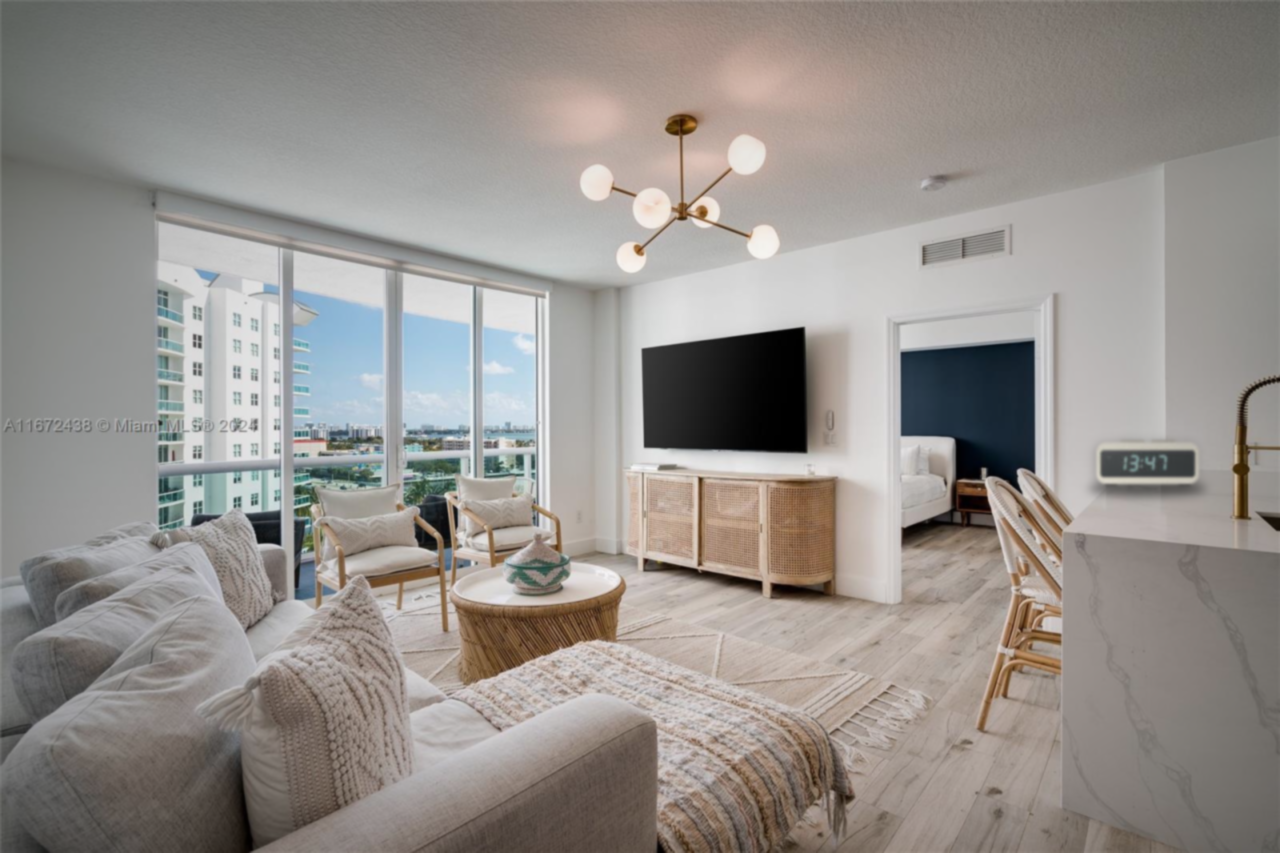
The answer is 13:47
